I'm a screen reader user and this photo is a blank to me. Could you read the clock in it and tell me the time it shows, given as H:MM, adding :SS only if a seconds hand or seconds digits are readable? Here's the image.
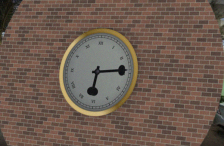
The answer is 6:14
